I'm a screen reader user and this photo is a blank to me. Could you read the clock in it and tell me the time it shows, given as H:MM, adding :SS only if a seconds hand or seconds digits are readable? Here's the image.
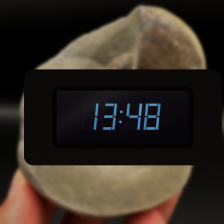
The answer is 13:48
